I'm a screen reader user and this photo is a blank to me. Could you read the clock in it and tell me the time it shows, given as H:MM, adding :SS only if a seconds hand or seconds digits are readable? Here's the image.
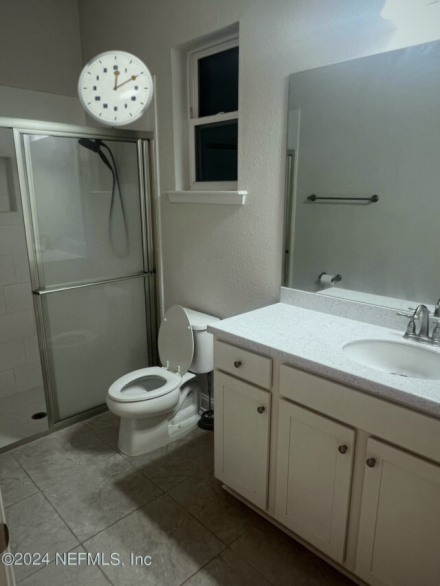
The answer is 12:10
